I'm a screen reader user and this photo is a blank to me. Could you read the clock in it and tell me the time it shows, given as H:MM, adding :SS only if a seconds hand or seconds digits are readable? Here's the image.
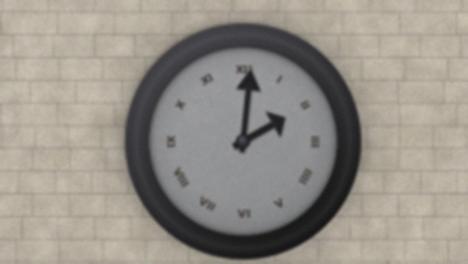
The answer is 2:01
